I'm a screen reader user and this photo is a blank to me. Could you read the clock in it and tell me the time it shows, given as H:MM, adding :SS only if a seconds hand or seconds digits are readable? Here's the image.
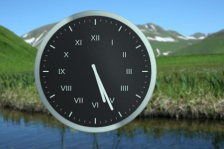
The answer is 5:26
